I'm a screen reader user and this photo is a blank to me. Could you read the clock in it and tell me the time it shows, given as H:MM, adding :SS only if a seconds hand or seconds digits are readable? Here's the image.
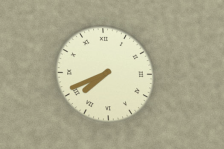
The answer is 7:41
